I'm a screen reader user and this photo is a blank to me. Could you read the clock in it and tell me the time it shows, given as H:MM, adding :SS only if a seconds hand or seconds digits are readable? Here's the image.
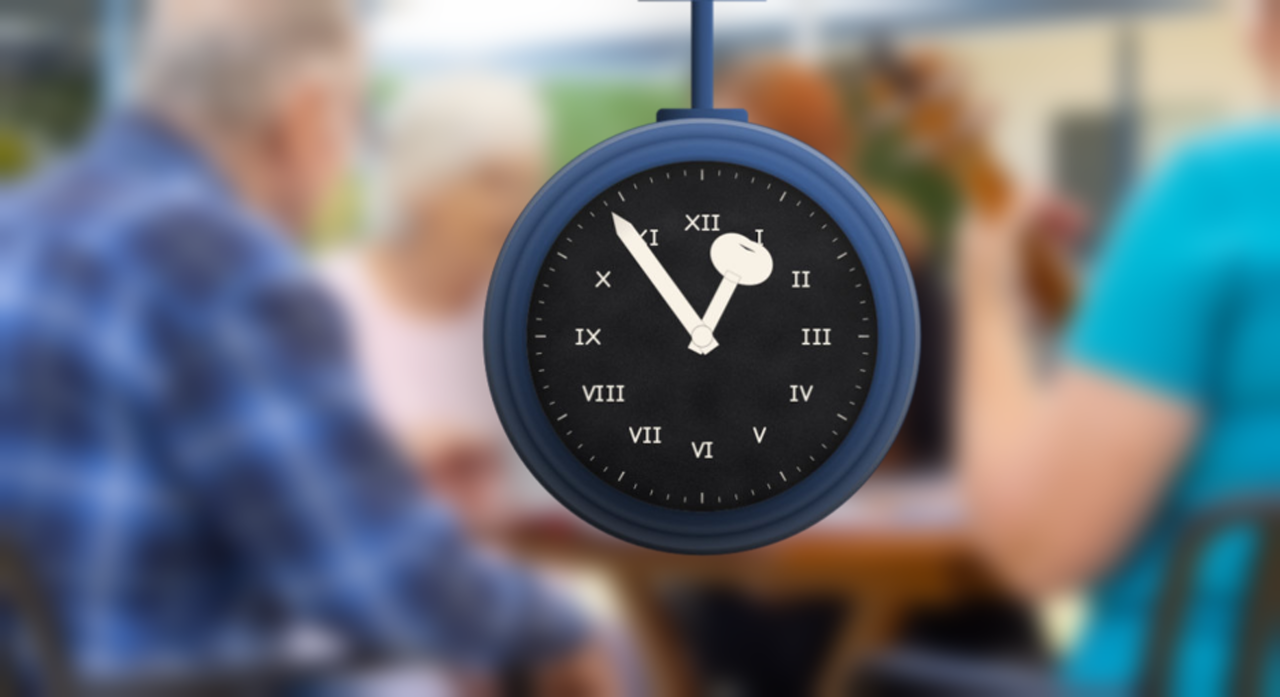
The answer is 12:54
